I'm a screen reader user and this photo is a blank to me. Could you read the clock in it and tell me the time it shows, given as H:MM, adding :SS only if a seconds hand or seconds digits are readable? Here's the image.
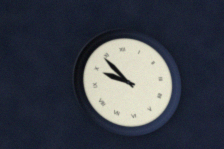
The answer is 9:54
